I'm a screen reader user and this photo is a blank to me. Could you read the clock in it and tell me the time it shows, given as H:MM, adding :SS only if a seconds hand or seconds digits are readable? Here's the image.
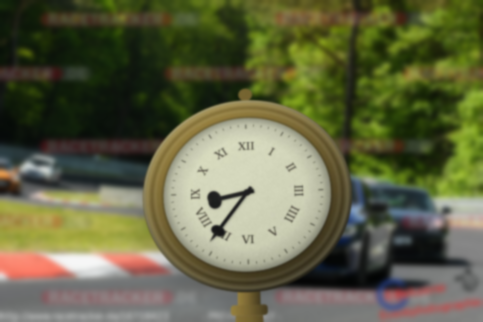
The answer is 8:36
